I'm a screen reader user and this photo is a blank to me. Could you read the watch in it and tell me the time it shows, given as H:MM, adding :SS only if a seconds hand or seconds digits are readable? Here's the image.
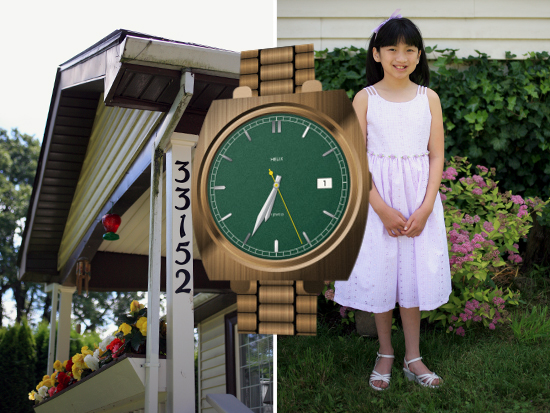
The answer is 6:34:26
